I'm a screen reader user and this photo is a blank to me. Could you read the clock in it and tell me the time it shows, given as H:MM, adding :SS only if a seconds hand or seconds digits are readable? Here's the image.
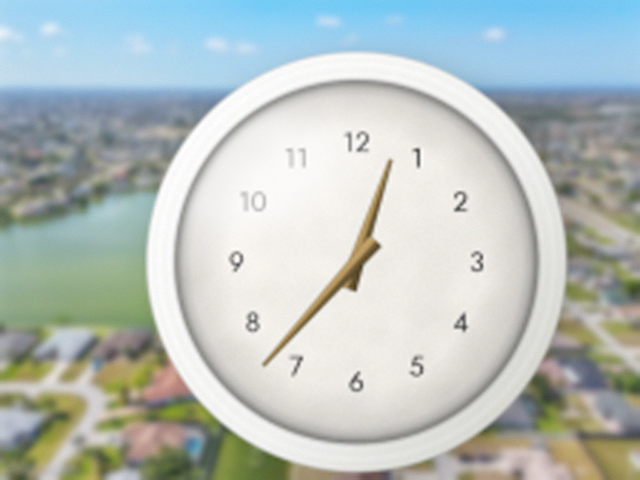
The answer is 12:37
